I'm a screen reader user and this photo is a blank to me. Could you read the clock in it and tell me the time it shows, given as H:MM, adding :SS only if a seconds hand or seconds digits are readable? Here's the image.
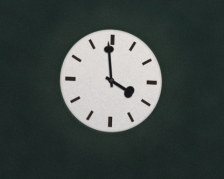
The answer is 3:59
